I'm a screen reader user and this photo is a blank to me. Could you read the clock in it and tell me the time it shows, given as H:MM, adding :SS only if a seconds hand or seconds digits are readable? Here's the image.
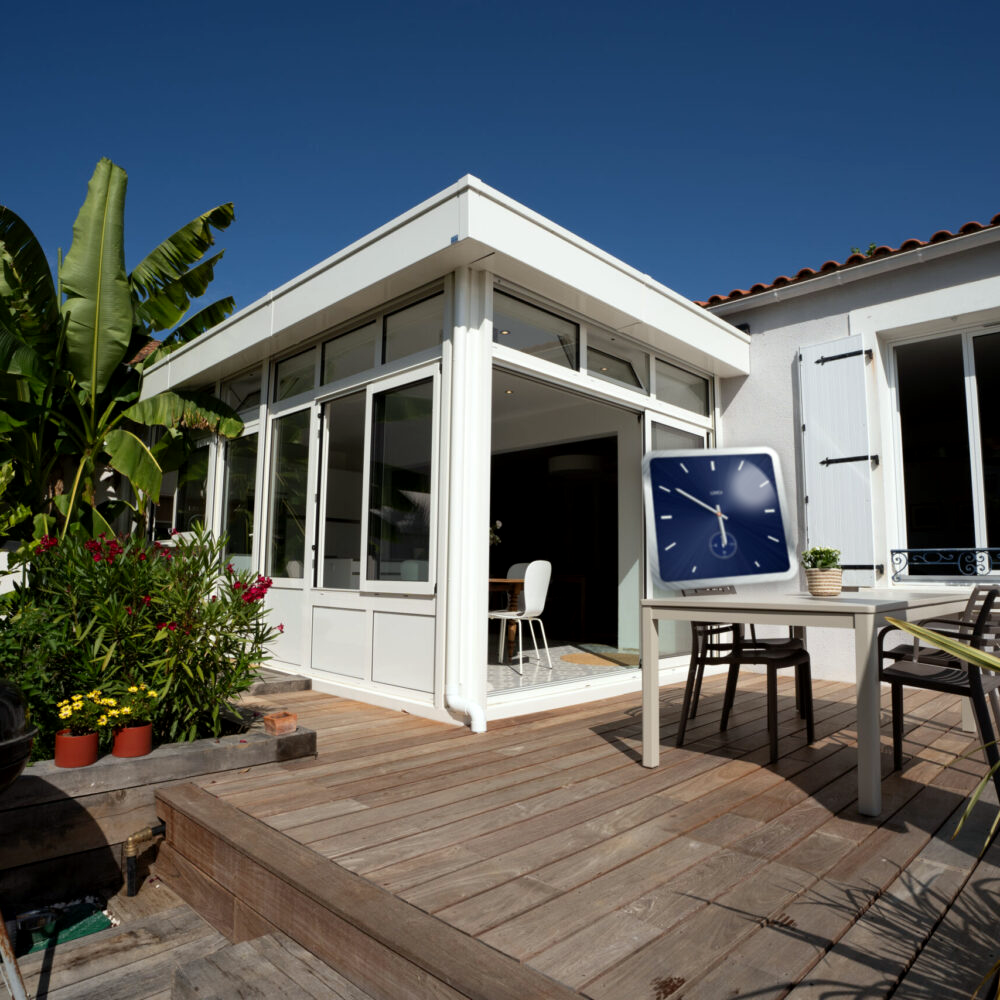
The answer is 5:51
